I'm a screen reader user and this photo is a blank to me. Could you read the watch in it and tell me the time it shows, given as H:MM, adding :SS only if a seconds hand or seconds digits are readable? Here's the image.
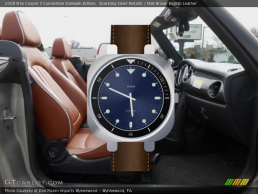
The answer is 5:49
